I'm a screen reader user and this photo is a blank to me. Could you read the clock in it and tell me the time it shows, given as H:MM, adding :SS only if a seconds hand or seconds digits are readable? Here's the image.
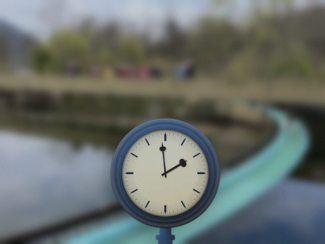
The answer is 1:59
